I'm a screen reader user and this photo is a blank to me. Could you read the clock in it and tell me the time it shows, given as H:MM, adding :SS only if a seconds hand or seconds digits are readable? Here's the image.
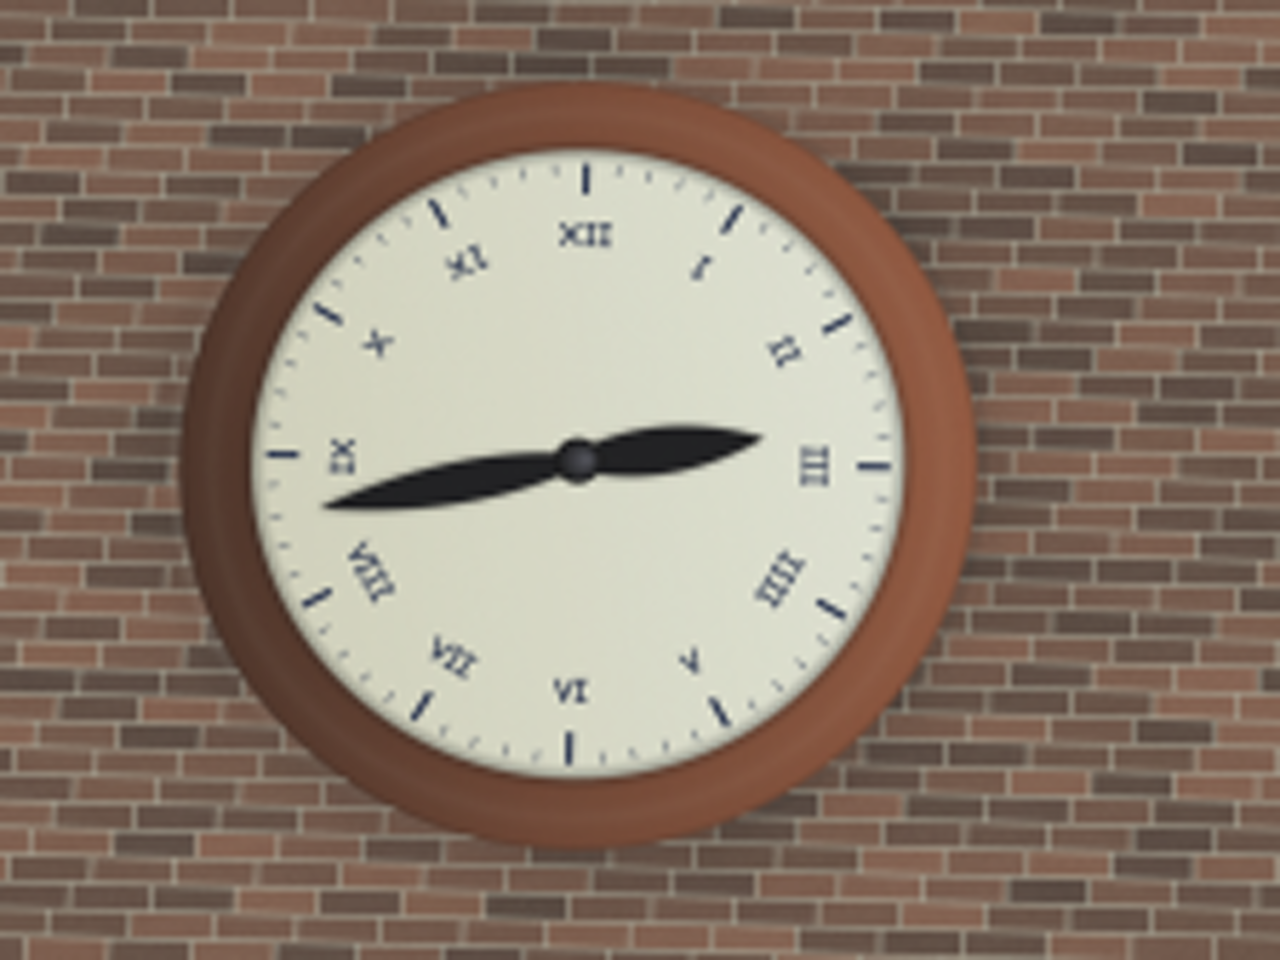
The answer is 2:43
